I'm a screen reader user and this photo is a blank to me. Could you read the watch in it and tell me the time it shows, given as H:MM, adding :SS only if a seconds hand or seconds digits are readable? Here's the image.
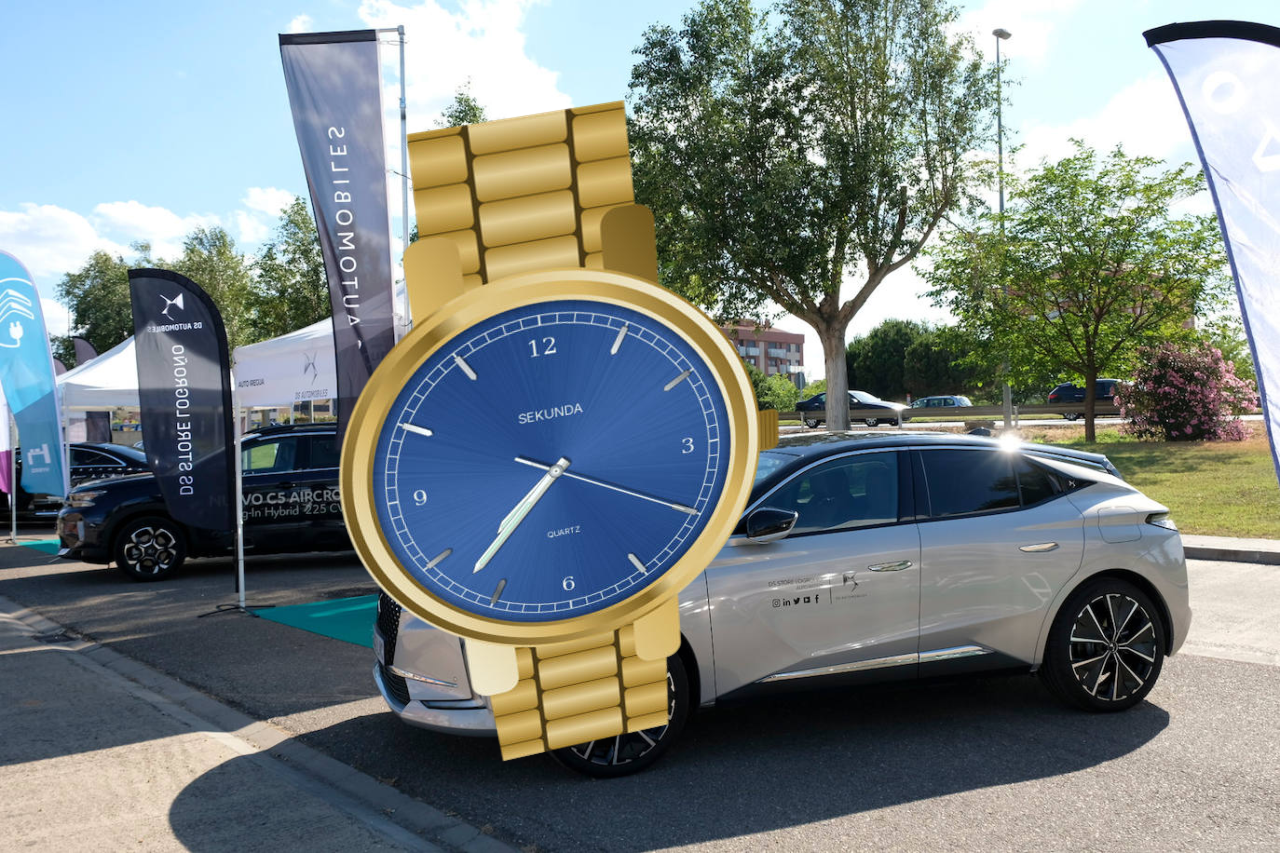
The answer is 7:37:20
